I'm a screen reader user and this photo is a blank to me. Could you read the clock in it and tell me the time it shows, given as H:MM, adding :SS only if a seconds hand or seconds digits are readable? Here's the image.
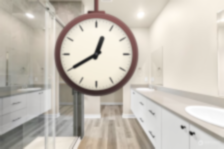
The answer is 12:40
